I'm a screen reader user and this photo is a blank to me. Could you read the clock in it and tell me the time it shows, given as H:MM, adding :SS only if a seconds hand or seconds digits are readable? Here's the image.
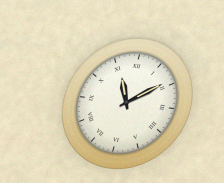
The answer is 11:09
